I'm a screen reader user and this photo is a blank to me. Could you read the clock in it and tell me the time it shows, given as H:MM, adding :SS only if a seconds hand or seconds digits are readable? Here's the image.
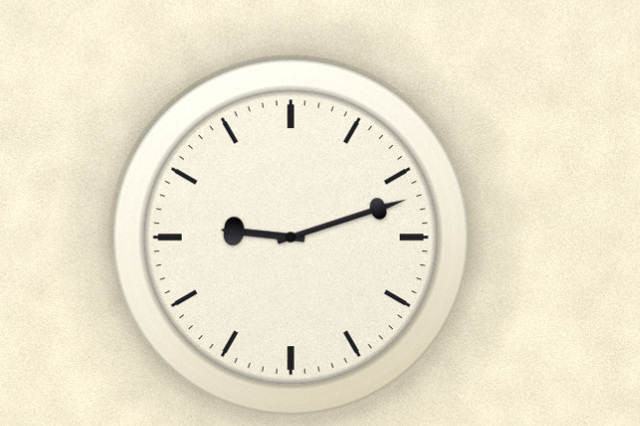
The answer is 9:12
